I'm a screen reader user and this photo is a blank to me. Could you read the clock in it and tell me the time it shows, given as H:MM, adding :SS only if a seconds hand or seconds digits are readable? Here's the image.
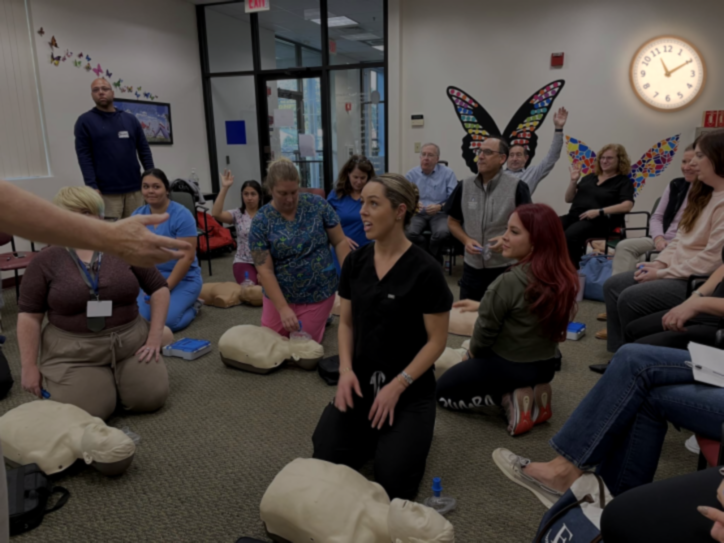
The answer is 11:10
